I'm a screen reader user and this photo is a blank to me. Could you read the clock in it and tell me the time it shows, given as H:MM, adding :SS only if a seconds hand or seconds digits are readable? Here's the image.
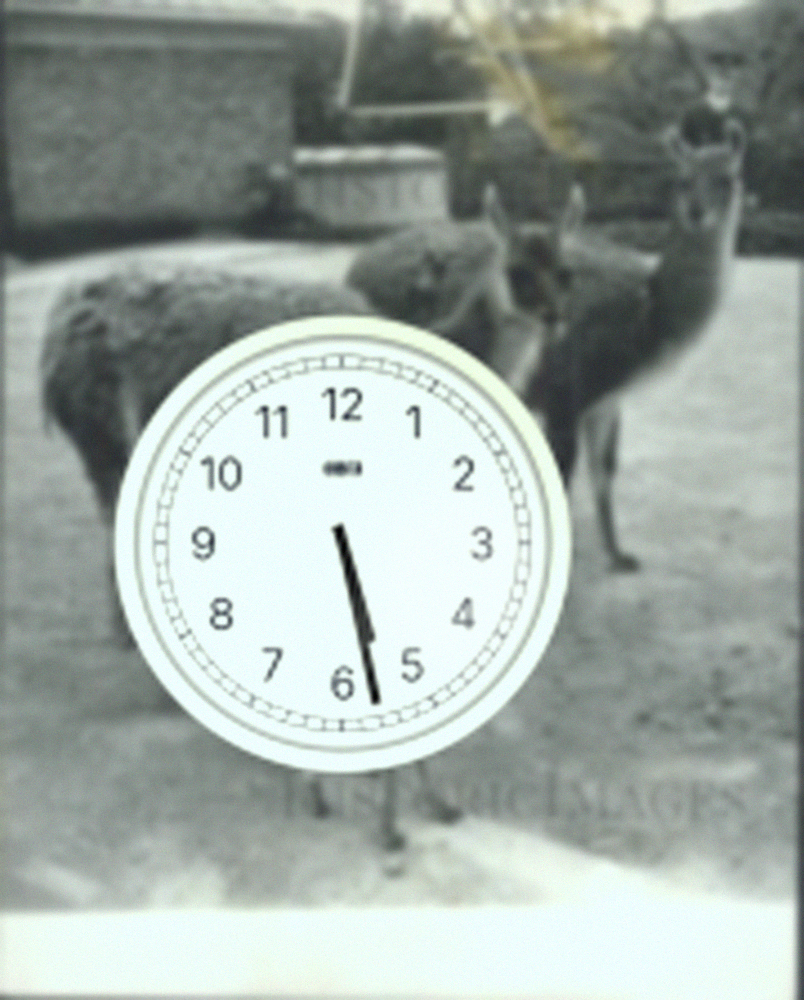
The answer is 5:28
